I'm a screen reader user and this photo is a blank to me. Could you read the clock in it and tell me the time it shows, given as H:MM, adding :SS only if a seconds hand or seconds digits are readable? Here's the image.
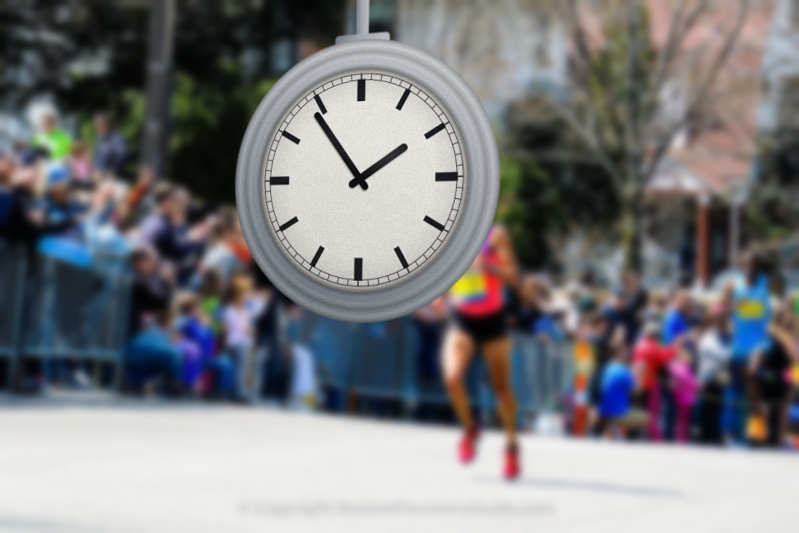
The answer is 1:54
